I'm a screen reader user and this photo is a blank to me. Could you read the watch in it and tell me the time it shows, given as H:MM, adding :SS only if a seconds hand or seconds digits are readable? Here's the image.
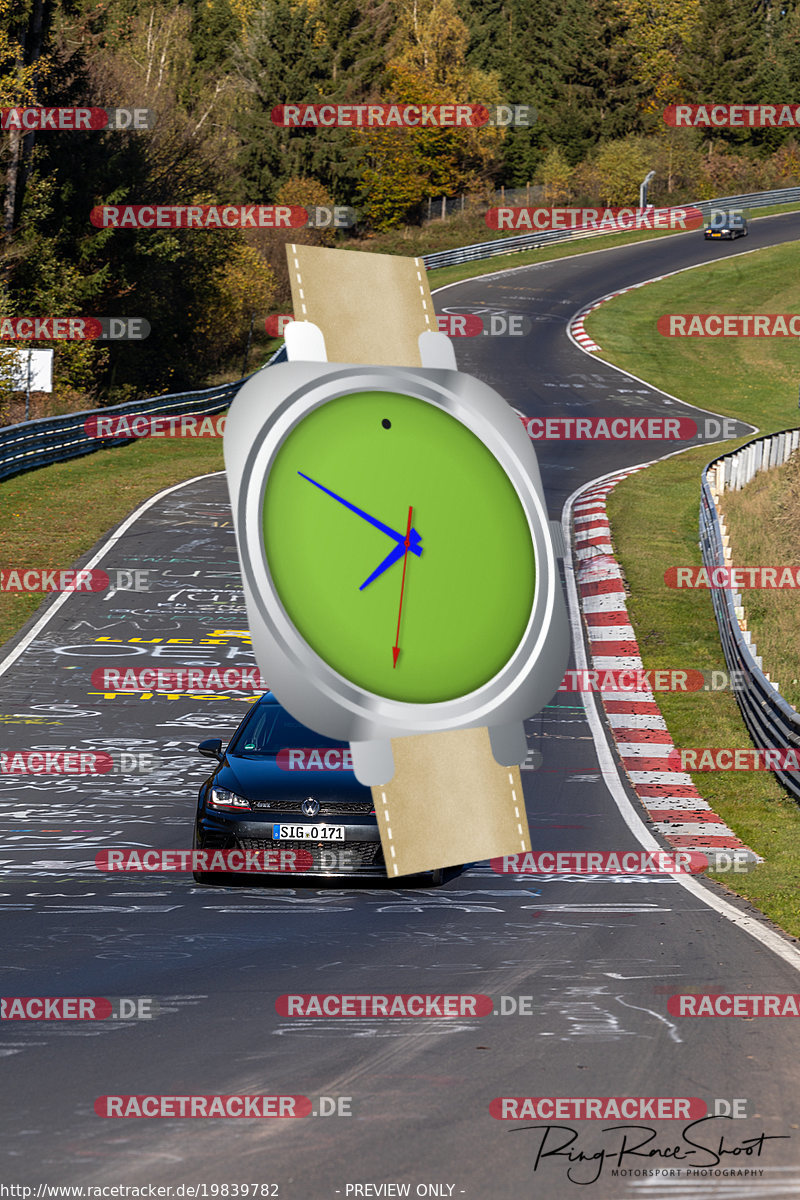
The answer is 7:50:33
